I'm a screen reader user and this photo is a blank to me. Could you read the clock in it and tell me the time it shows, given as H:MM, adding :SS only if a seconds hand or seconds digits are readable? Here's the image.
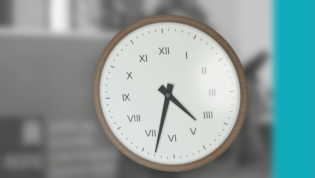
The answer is 4:33
